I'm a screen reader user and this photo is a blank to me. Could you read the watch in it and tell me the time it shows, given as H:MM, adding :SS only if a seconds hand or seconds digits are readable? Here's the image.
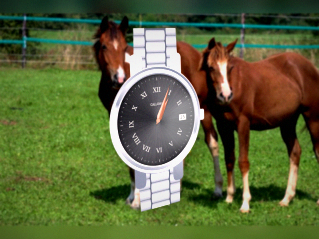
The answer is 1:04
